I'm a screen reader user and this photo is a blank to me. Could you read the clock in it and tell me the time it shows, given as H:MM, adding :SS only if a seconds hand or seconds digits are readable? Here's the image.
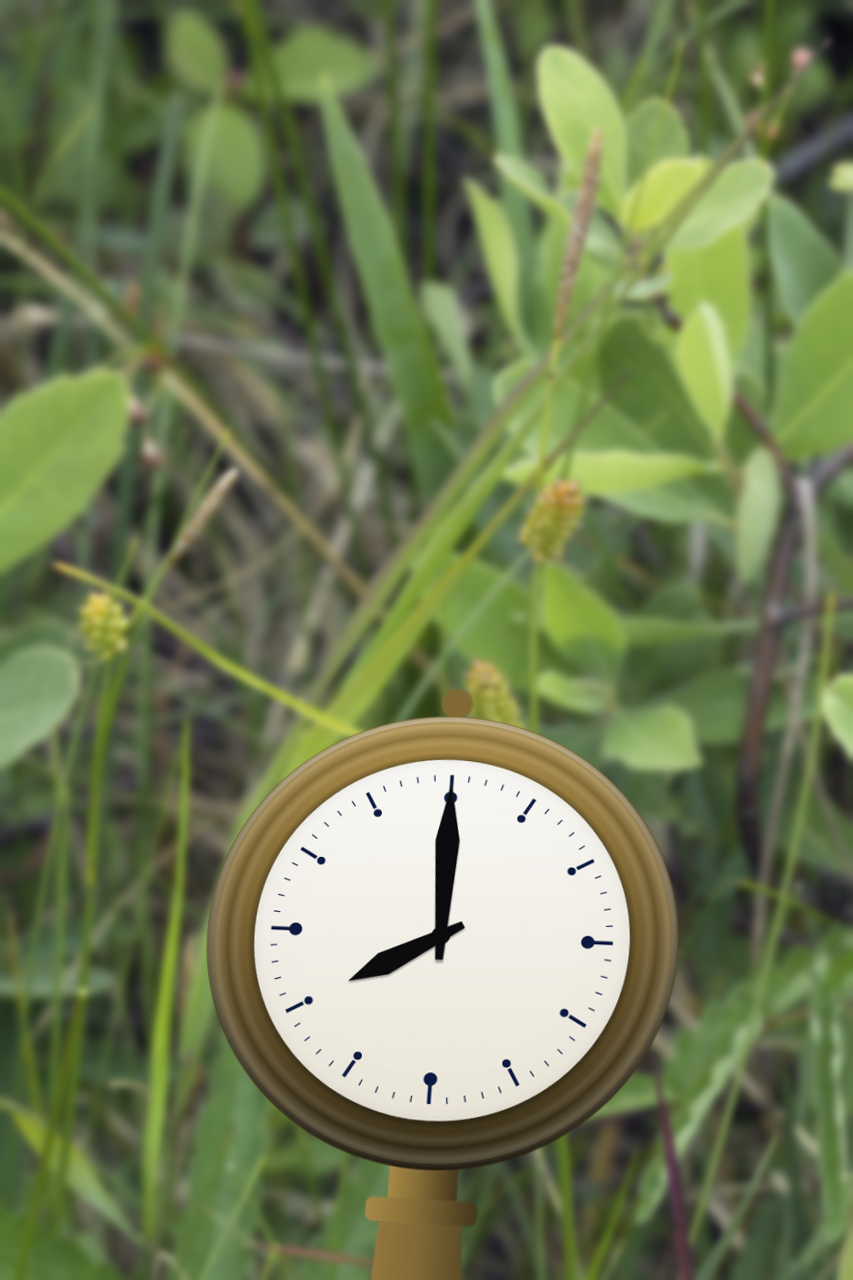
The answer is 8:00
